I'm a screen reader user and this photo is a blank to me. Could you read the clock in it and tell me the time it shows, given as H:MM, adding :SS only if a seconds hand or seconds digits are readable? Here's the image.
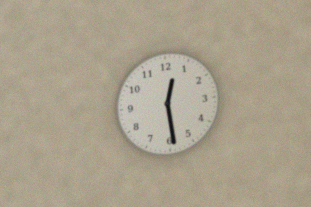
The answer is 12:29
